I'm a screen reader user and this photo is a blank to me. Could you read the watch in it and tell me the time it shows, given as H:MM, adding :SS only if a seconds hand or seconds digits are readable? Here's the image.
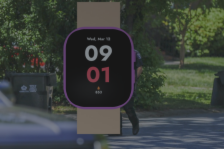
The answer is 9:01
